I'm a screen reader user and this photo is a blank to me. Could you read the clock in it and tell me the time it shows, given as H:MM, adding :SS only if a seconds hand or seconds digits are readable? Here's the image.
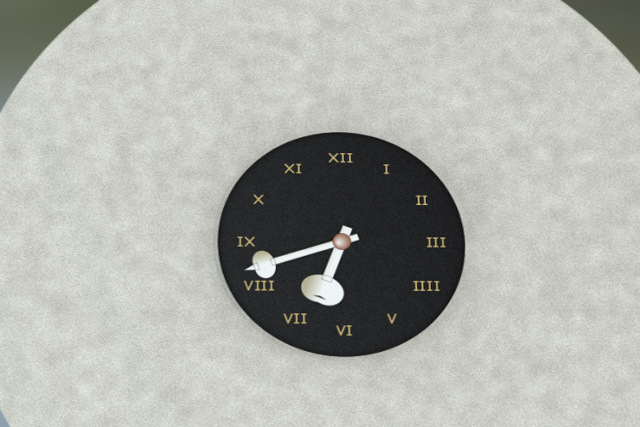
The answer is 6:42
